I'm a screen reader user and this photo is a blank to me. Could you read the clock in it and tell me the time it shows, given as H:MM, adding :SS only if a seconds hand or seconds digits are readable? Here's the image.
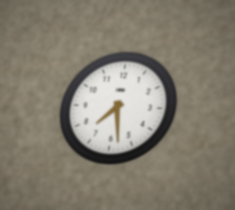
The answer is 7:28
